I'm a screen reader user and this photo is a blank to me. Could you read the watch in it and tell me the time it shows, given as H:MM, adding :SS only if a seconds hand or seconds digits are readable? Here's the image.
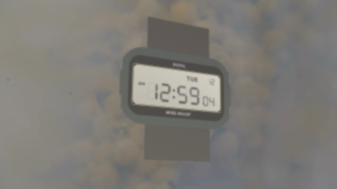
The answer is 12:59
